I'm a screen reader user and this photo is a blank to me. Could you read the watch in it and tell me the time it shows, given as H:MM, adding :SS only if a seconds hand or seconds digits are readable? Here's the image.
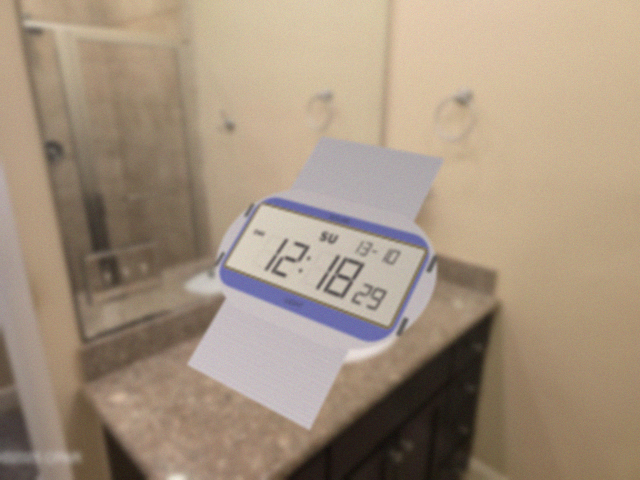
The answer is 12:18:29
